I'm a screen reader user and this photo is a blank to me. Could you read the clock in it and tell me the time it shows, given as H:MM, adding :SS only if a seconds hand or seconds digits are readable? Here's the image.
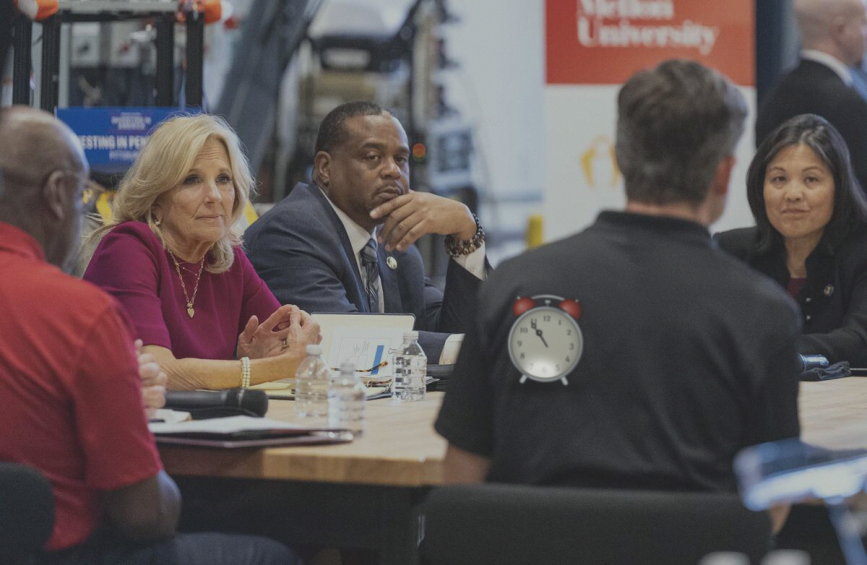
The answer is 10:54
